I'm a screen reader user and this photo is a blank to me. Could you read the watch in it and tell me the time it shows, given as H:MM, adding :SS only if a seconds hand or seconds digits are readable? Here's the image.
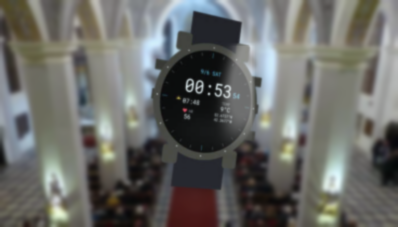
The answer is 0:53
